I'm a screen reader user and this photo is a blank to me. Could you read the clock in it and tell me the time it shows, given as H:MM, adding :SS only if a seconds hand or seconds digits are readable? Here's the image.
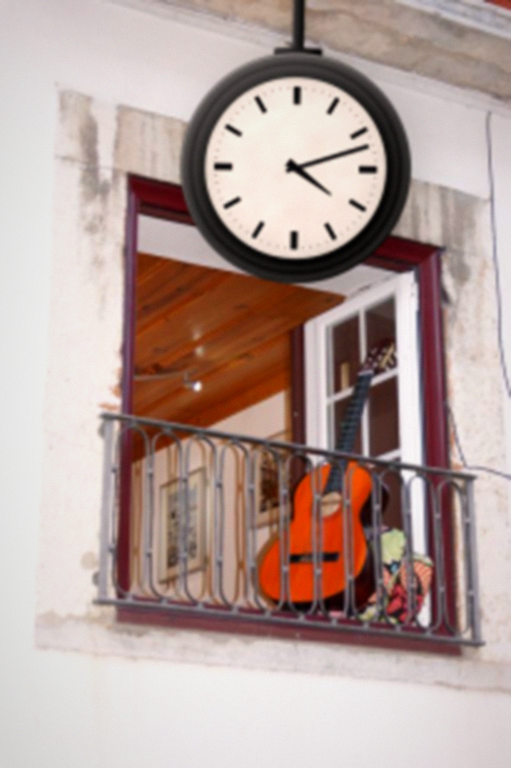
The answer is 4:12
